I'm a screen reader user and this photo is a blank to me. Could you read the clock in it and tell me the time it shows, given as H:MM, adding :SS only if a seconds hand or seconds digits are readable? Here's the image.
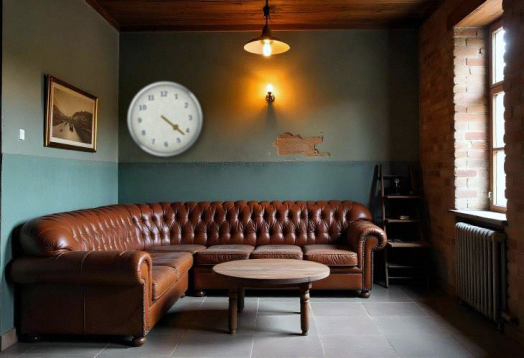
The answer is 4:22
